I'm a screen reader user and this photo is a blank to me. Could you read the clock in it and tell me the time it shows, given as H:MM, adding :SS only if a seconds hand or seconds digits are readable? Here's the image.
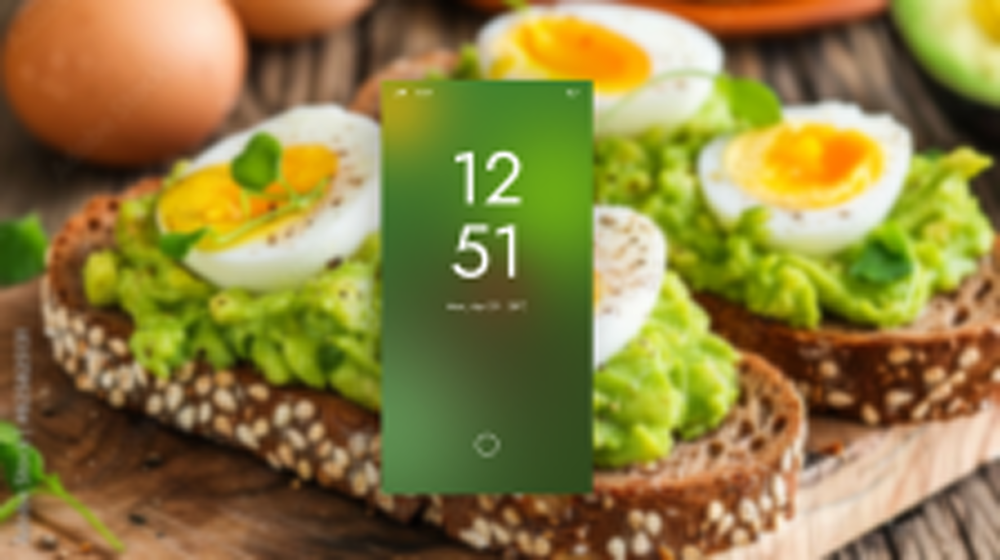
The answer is 12:51
